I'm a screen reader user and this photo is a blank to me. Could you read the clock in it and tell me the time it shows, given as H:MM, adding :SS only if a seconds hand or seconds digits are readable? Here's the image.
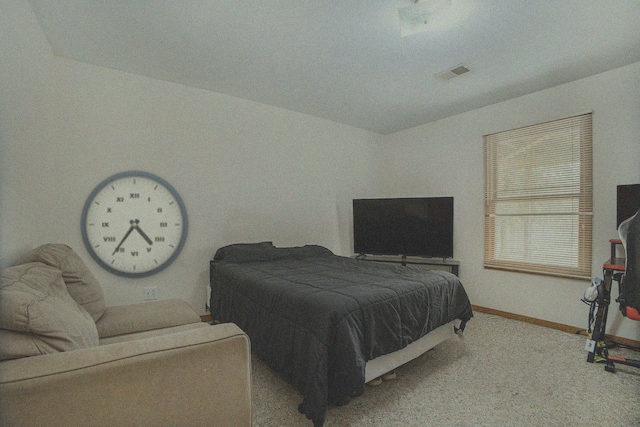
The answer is 4:36
